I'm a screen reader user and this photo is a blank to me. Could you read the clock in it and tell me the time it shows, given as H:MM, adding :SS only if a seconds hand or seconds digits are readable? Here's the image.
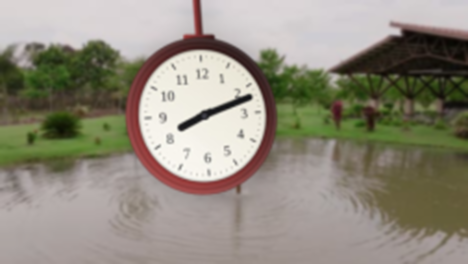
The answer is 8:12
